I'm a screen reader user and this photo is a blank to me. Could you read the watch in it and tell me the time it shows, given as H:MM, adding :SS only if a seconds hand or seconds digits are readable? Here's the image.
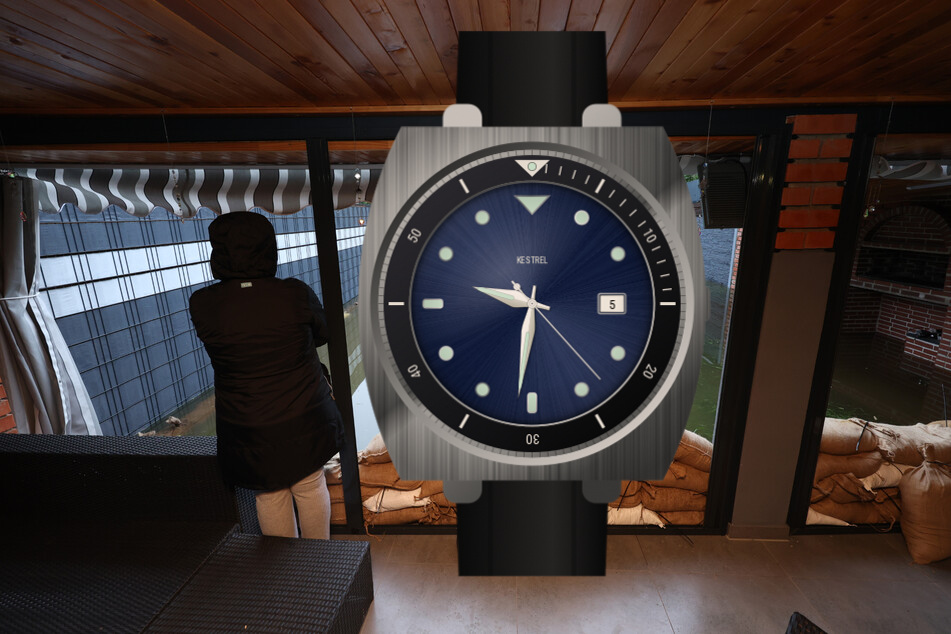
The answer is 9:31:23
